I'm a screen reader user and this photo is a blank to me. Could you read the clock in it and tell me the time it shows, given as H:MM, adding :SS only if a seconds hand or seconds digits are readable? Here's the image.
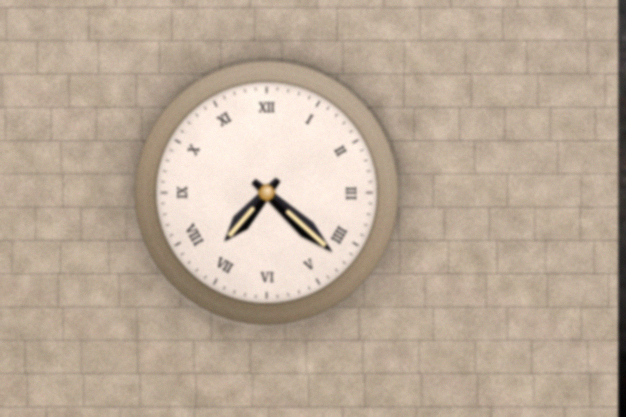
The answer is 7:22
